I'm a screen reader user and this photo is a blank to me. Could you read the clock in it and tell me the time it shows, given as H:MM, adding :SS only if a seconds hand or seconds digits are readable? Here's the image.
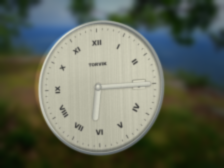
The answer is 6:15
